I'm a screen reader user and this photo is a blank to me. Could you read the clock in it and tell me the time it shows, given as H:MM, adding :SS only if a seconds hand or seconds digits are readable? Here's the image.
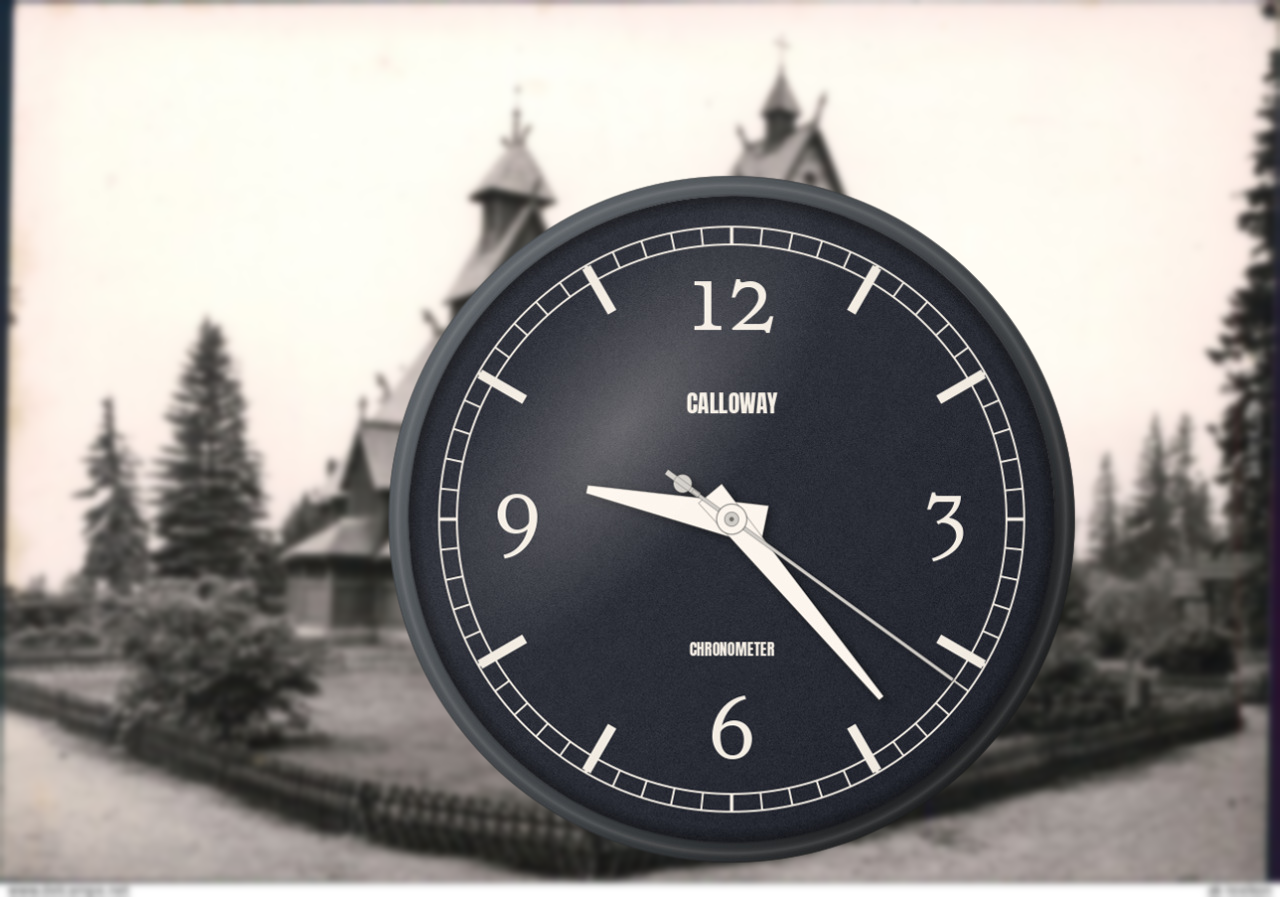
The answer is 9:23:21
